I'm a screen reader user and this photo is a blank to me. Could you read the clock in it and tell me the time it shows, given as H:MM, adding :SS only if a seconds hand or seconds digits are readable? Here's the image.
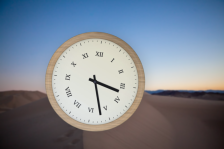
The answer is 3:27
